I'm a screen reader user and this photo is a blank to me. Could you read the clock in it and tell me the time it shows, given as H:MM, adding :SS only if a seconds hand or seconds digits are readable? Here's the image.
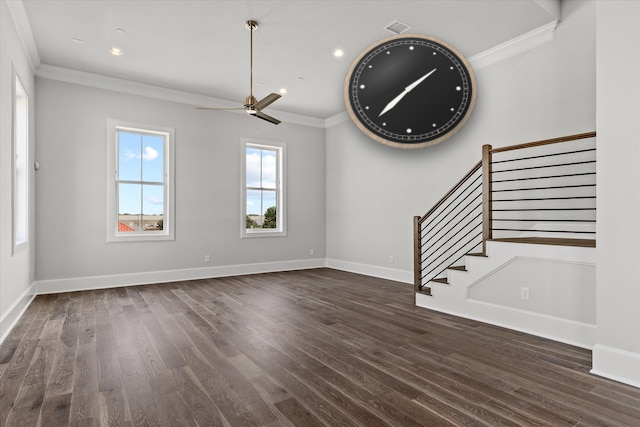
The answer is 1:37
